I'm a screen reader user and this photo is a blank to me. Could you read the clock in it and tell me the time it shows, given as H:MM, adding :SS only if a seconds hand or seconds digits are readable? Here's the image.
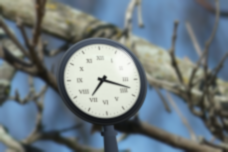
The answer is 7:18
